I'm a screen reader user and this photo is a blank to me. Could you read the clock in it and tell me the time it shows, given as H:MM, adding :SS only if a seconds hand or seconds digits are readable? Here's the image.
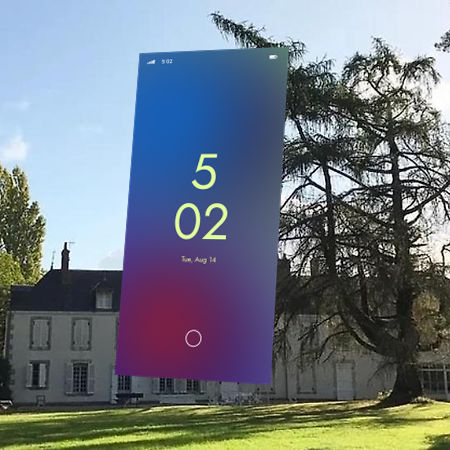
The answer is 5:02
